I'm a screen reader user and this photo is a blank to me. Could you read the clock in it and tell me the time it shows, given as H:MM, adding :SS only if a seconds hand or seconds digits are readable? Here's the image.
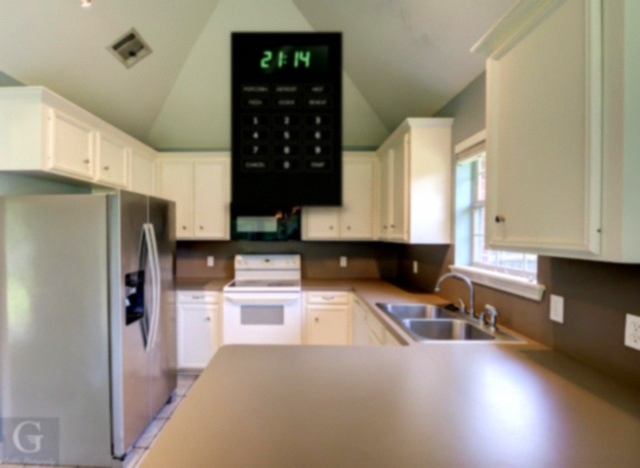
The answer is 21:14
